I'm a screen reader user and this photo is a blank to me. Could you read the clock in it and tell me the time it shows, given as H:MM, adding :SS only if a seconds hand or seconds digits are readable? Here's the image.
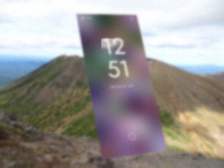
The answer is 12:51
